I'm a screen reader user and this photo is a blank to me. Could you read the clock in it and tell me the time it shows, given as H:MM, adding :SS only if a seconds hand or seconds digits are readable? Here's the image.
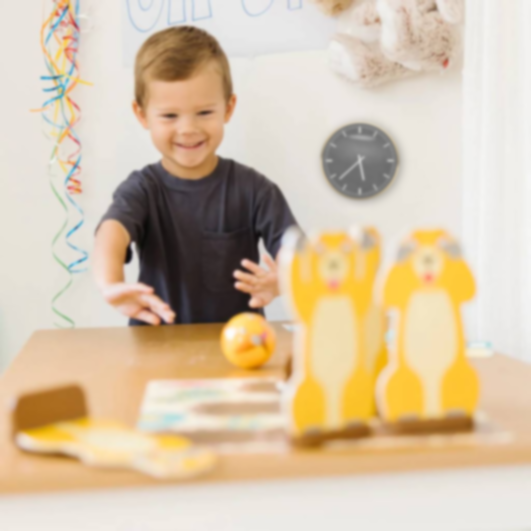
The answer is 5:38
